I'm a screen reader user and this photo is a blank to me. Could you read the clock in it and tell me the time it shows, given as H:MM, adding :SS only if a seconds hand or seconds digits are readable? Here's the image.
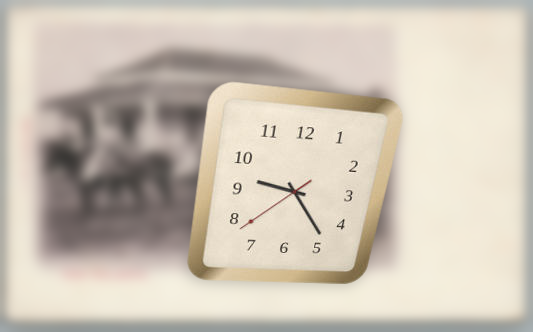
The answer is 9:23:38
